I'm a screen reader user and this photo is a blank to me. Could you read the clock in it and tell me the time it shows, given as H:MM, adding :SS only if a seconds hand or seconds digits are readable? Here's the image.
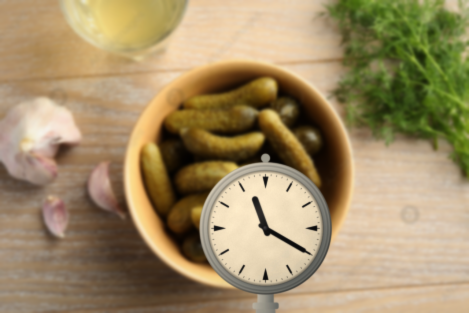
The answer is 11:20
